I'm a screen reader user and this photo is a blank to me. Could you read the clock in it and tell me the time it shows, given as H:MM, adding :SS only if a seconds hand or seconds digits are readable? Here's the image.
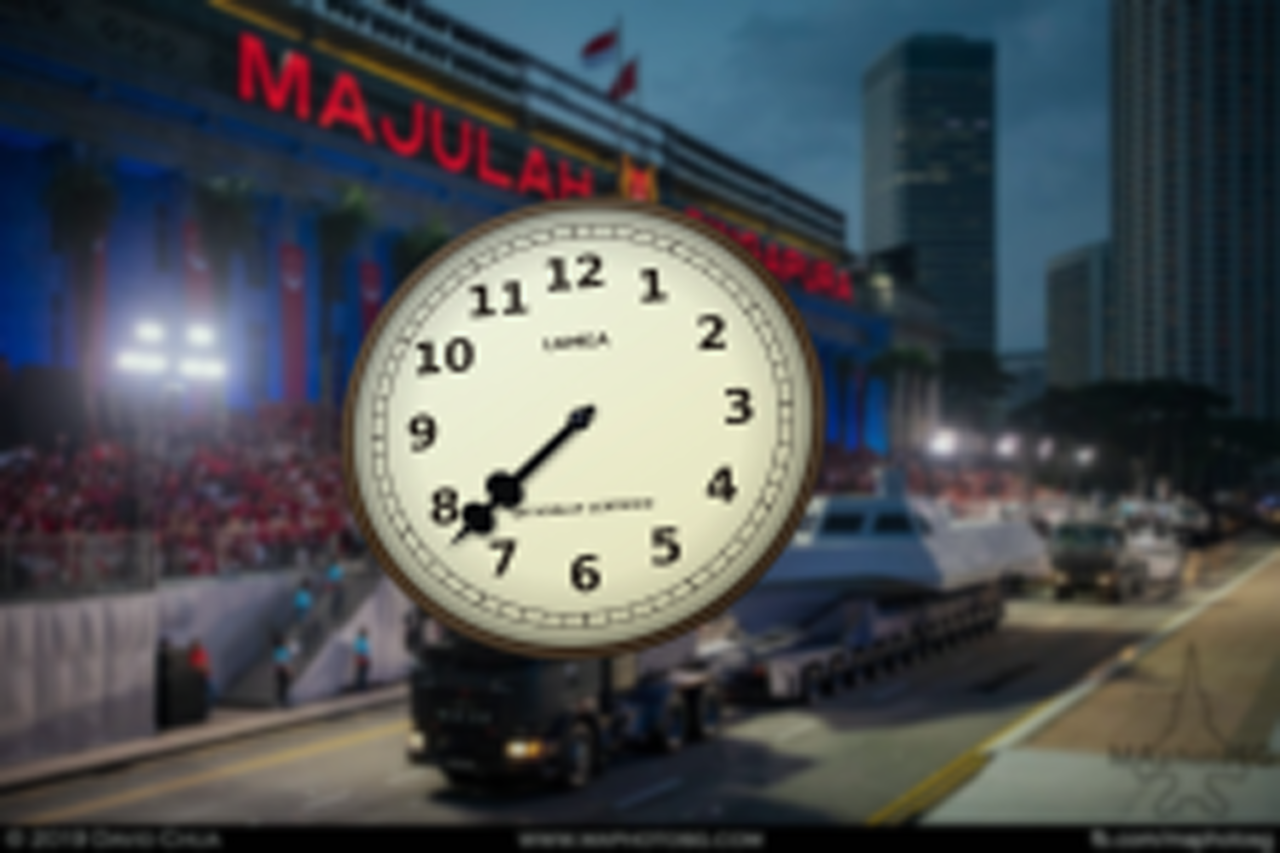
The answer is 7:38
